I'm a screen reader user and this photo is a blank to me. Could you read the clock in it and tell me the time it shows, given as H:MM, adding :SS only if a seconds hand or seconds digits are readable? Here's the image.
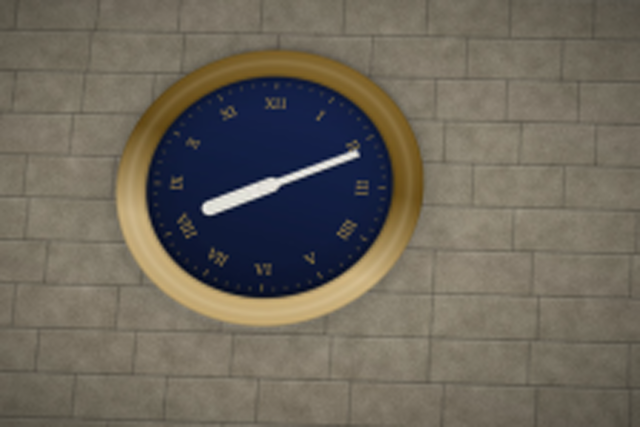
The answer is 8:11
